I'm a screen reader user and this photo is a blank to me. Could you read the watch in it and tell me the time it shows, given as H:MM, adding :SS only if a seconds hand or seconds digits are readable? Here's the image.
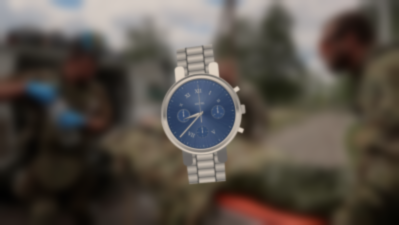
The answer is 8:38
